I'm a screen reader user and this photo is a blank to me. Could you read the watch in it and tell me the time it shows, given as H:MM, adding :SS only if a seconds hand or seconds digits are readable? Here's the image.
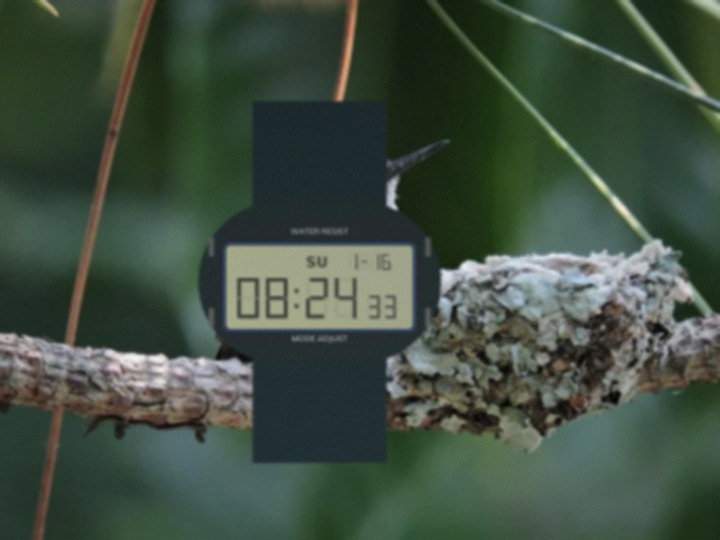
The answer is 8:24:33
